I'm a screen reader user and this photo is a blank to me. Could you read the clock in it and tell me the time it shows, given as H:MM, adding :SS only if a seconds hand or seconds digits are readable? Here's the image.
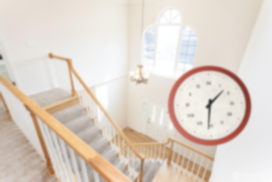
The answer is 1:31
